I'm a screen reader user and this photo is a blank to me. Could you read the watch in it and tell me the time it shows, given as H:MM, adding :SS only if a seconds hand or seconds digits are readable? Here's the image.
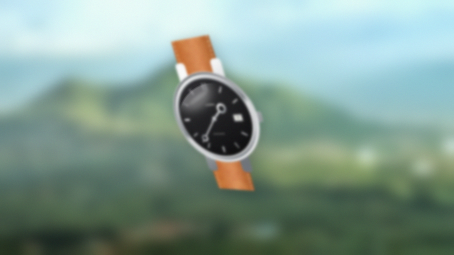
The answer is 1:37
